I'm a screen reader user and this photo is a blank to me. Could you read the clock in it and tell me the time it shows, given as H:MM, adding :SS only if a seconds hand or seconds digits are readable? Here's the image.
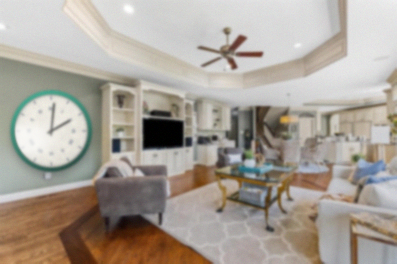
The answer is 2:01
